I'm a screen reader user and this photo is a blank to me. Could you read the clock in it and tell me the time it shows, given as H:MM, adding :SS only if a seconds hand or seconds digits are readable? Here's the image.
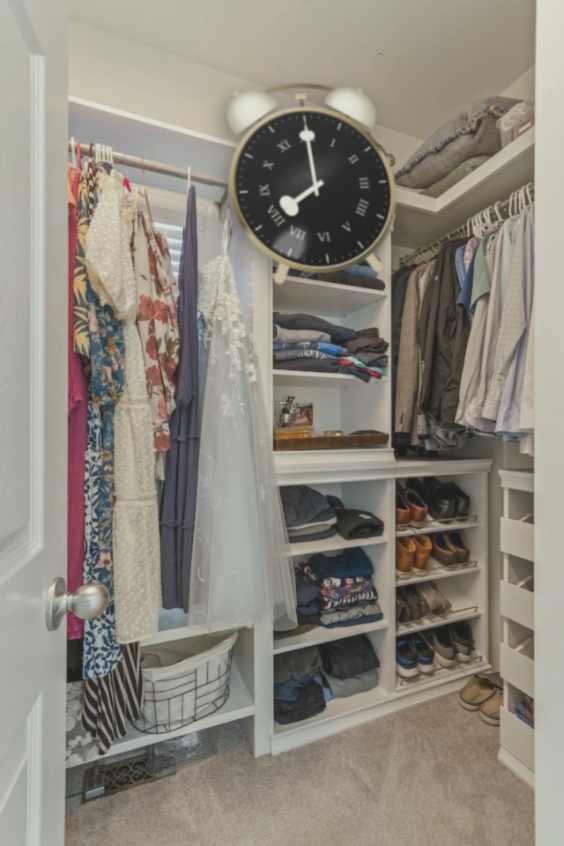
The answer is 8:00
